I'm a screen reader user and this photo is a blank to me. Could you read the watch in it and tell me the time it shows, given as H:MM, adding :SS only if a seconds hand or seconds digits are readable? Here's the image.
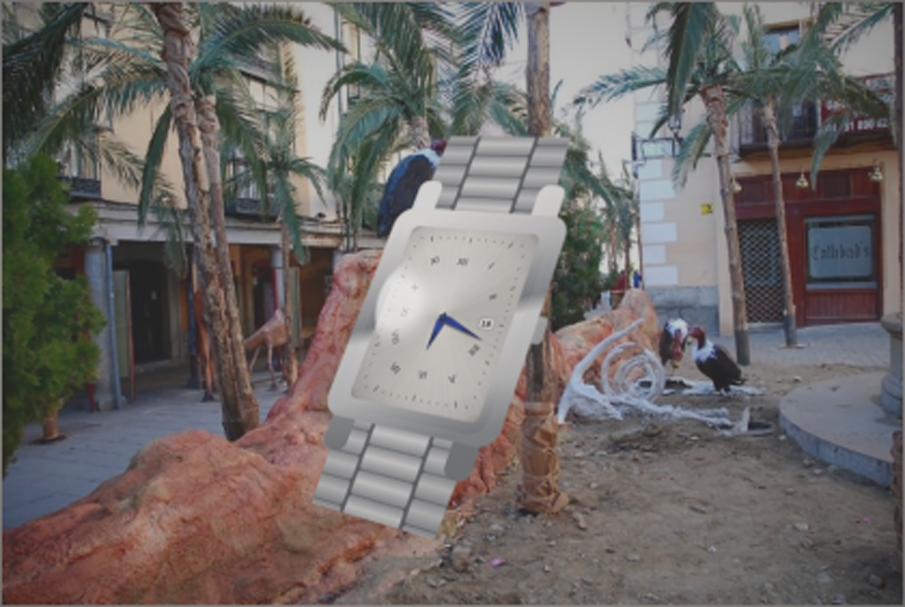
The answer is 6:18
